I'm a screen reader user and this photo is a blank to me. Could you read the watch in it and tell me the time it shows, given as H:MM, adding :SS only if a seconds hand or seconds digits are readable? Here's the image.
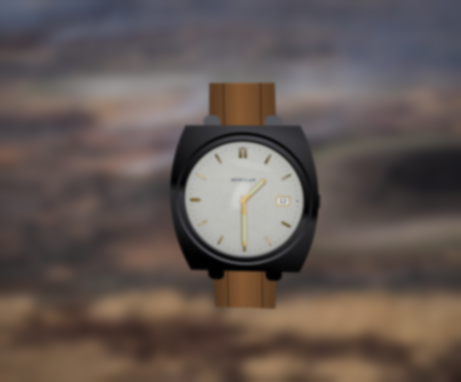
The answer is 1:30
